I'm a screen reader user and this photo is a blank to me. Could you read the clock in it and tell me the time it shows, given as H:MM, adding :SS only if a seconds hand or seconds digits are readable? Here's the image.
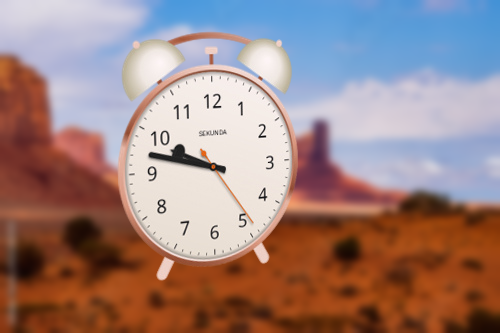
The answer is 9:47:24
